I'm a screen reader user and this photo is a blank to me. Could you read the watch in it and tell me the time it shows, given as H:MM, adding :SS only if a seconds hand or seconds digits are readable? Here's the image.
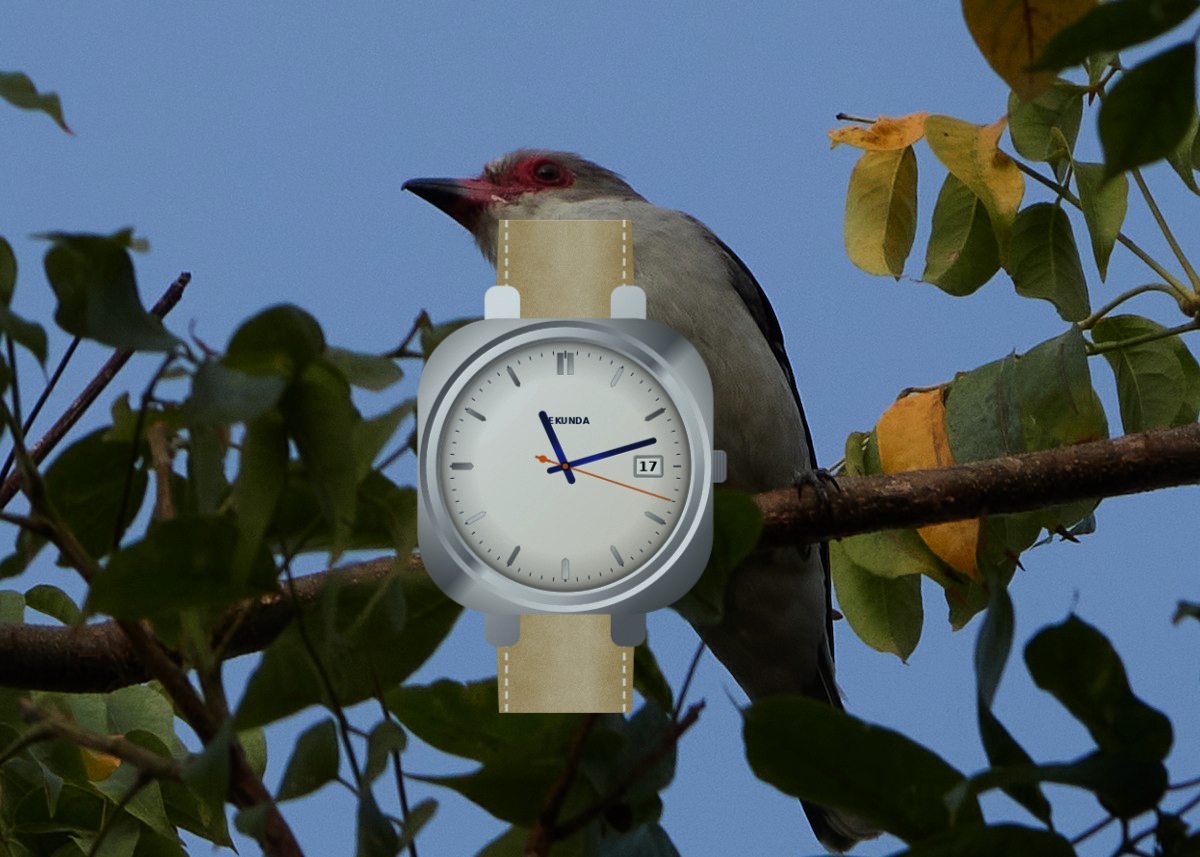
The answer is 11:12:18
